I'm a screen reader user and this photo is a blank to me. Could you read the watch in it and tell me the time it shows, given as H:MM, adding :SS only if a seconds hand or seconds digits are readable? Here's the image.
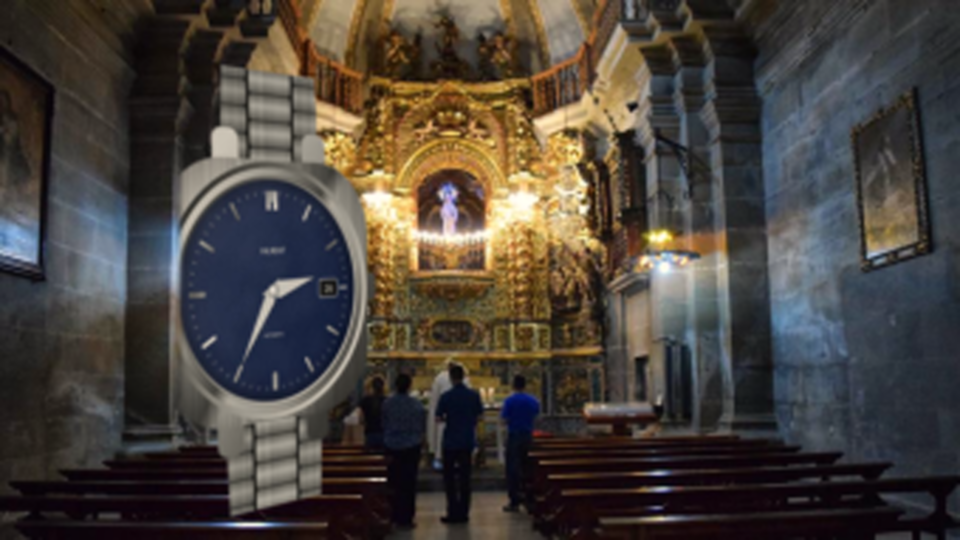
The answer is 2:35
